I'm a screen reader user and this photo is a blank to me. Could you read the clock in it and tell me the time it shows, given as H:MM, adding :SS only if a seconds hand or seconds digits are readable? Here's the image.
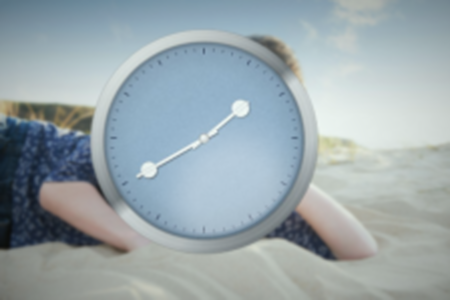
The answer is 1:40
